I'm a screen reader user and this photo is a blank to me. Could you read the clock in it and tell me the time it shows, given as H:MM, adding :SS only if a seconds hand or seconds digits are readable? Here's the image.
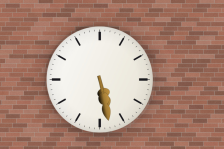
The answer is 5:28
